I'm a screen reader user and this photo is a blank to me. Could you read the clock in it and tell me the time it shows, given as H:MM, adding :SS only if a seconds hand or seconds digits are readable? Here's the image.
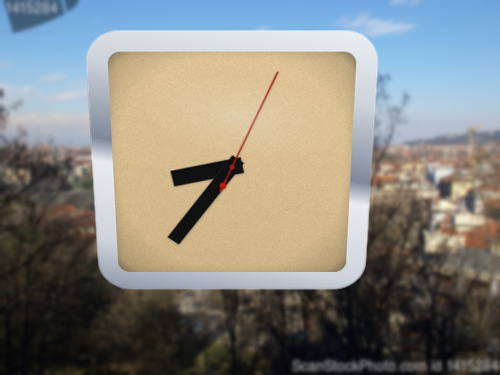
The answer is 8:36:04
